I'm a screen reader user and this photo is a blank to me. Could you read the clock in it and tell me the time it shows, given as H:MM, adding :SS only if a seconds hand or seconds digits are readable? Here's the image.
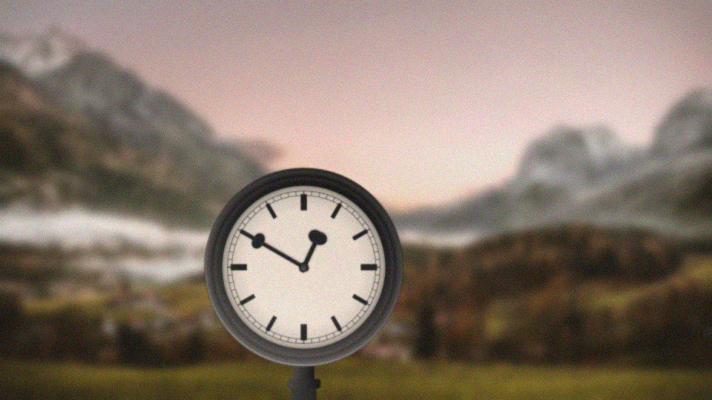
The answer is 12:50
